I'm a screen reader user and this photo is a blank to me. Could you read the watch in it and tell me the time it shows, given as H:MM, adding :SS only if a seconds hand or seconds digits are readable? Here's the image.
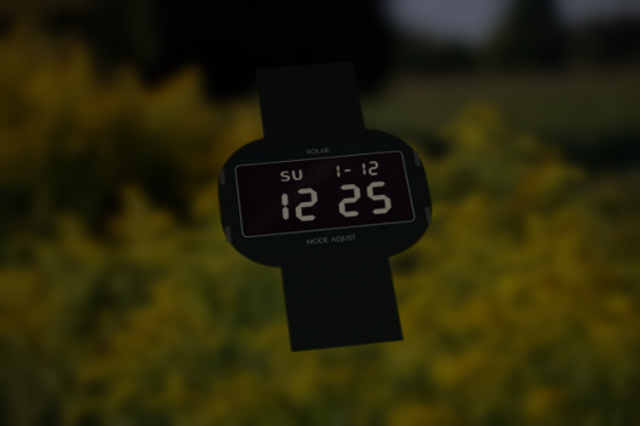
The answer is 12:25
